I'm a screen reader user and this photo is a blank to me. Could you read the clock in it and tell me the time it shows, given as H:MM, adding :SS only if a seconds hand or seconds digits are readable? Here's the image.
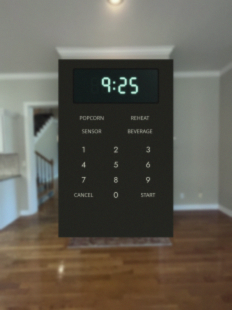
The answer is 9:25
